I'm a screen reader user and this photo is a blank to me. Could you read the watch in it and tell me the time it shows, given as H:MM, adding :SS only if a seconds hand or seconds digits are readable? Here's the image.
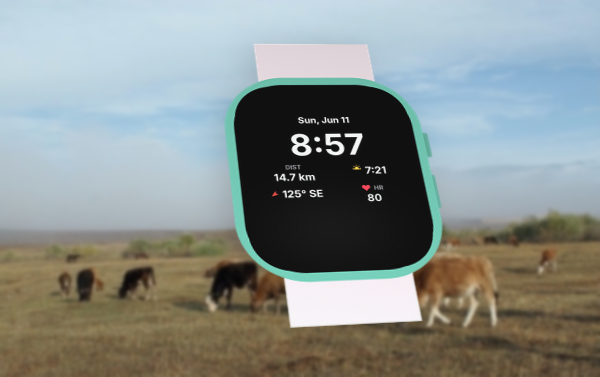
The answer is 8:57
